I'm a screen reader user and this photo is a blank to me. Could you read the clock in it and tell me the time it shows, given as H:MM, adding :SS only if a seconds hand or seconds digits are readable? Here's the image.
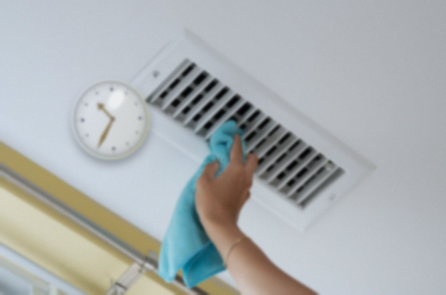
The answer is 10:35
